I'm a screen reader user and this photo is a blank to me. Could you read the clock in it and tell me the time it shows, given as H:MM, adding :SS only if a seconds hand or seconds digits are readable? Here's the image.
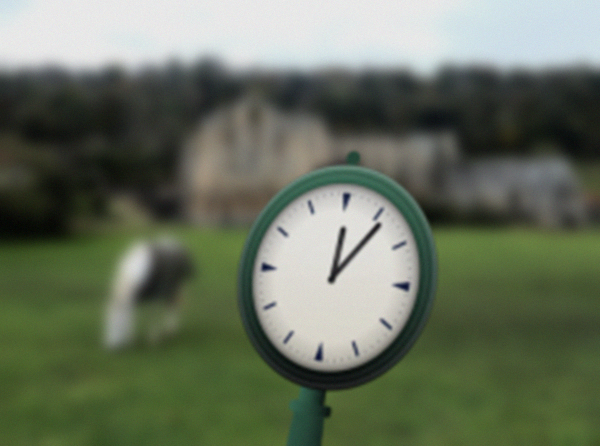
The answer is 12:06
